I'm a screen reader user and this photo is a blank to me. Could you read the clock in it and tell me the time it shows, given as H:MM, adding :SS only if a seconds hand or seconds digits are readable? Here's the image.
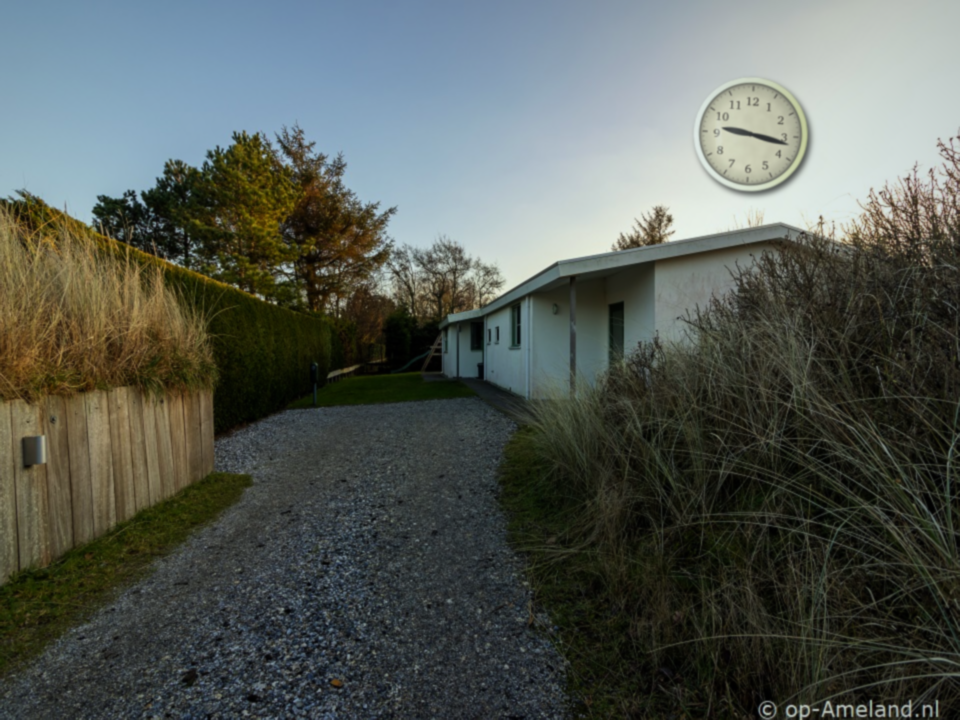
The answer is 9:17
